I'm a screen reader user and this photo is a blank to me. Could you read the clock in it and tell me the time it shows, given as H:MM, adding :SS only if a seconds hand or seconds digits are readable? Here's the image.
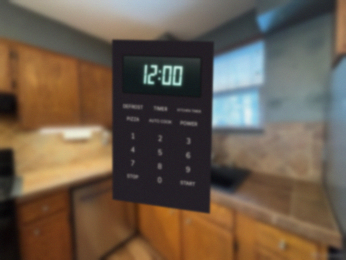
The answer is 12:00
